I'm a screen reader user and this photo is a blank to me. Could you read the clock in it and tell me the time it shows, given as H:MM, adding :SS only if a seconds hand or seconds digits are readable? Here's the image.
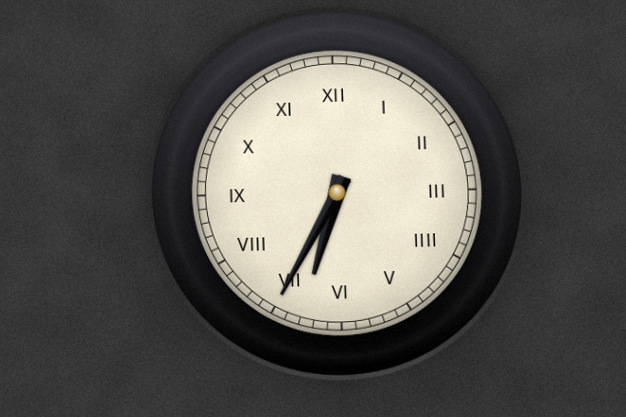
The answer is 6:35
